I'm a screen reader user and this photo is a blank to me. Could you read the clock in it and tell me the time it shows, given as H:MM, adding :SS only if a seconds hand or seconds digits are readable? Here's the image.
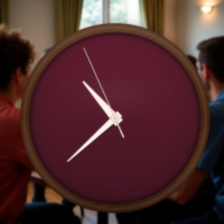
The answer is 10:37:56
